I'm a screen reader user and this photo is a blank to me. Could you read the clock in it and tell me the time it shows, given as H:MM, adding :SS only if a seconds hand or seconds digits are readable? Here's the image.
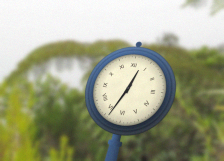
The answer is 12:34
